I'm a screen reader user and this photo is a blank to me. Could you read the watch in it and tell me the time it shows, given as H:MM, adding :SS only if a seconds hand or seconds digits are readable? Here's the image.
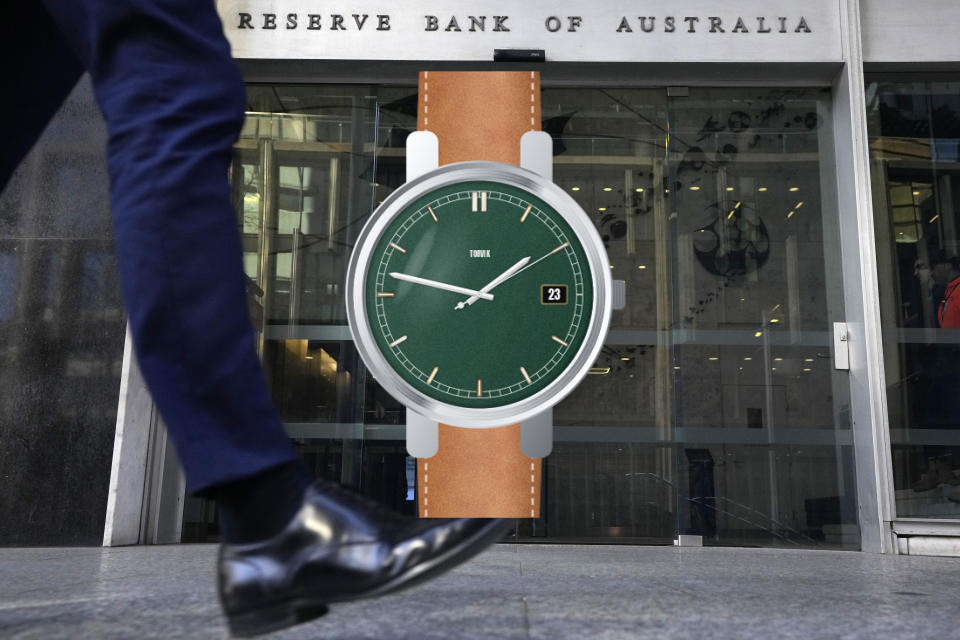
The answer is 1:47:10
